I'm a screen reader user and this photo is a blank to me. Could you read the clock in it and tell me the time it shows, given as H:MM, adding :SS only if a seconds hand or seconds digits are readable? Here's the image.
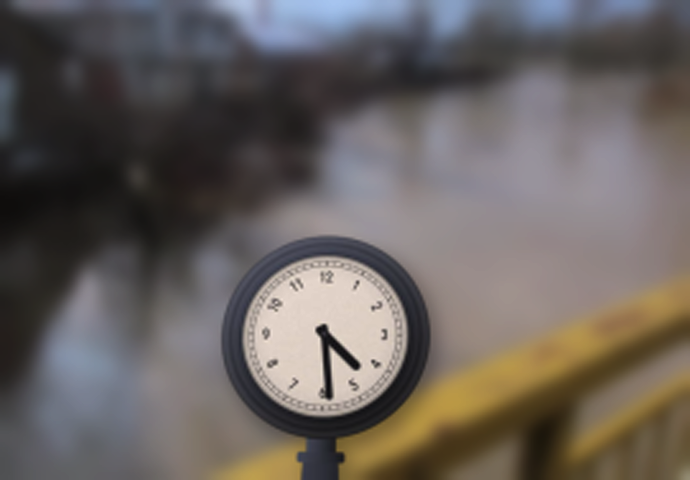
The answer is 4:29
